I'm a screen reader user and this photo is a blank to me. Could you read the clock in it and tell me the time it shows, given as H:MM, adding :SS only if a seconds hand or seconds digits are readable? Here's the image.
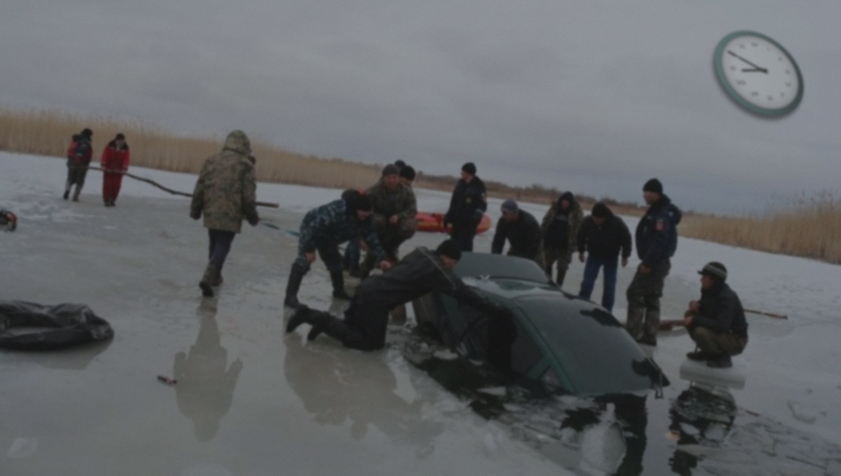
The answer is 8:50
